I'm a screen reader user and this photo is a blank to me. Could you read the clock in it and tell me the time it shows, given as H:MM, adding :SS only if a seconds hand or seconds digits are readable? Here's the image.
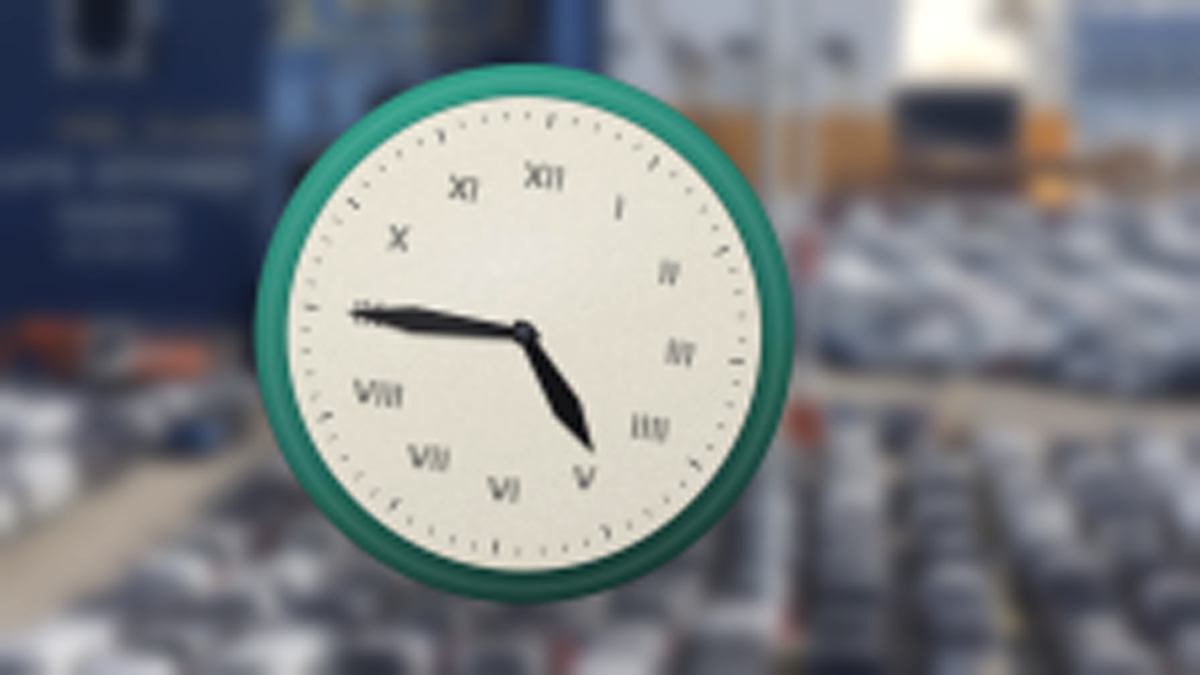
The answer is 4:45
